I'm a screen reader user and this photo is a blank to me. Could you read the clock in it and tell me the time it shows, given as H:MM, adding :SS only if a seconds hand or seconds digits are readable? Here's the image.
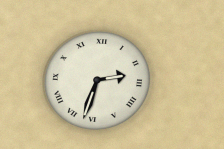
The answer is 2:32
